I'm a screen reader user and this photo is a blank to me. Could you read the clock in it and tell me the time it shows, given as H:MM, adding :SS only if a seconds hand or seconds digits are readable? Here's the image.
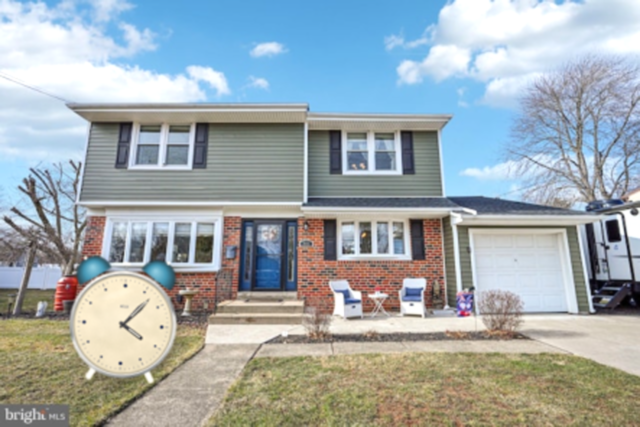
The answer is 4:07
